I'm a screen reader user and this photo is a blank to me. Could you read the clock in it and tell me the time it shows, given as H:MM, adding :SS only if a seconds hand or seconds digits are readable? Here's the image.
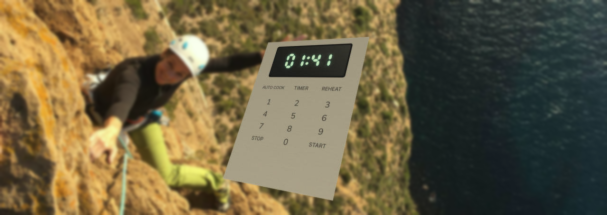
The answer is 1:41
